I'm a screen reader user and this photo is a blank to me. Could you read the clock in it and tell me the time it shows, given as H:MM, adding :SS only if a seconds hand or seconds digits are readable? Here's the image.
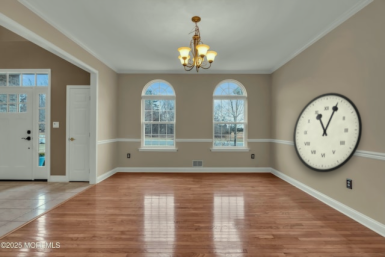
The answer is 11:04
